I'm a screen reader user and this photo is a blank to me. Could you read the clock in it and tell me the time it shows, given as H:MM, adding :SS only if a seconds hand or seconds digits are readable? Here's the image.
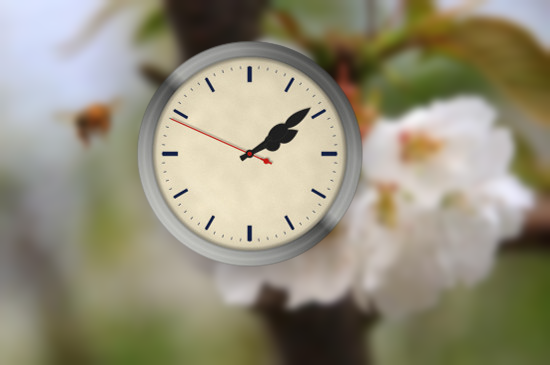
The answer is 2:08:49
